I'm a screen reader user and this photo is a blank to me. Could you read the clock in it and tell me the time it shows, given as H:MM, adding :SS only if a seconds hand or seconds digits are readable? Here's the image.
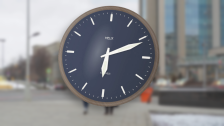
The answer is 6:11
